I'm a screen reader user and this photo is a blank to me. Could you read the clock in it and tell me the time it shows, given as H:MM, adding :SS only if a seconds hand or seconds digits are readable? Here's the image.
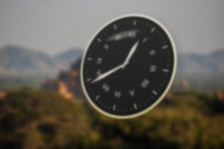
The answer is 12:39
